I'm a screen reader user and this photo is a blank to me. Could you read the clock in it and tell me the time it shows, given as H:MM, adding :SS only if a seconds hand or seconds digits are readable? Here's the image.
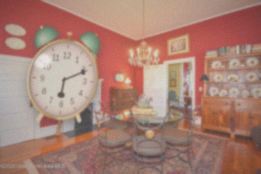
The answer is 6:11
